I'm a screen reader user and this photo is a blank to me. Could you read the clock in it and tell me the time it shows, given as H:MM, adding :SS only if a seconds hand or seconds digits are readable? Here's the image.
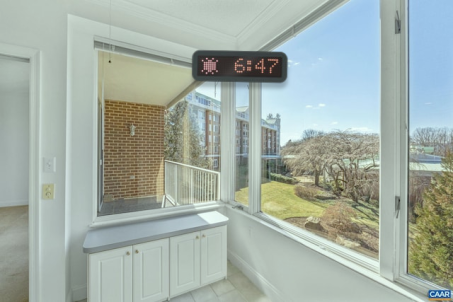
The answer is 6:47
